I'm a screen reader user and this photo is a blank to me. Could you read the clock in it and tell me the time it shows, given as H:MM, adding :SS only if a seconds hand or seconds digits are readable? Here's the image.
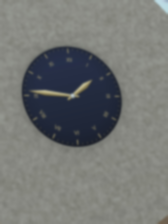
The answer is 1:46
